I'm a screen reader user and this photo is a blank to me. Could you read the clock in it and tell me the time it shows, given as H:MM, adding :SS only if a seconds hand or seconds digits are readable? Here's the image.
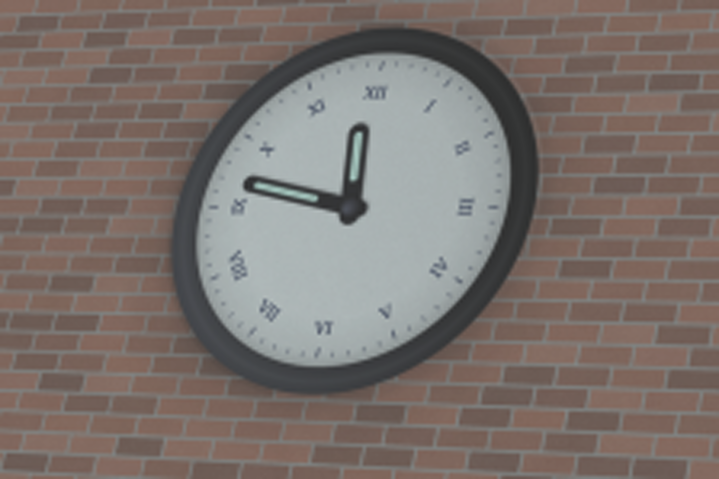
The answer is 11:47
